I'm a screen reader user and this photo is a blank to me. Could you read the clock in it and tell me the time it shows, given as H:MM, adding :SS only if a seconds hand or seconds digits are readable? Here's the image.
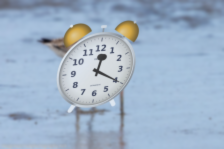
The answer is 12:20
